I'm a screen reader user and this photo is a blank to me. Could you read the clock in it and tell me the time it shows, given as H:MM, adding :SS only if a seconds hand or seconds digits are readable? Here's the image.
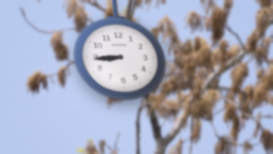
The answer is 8:44
